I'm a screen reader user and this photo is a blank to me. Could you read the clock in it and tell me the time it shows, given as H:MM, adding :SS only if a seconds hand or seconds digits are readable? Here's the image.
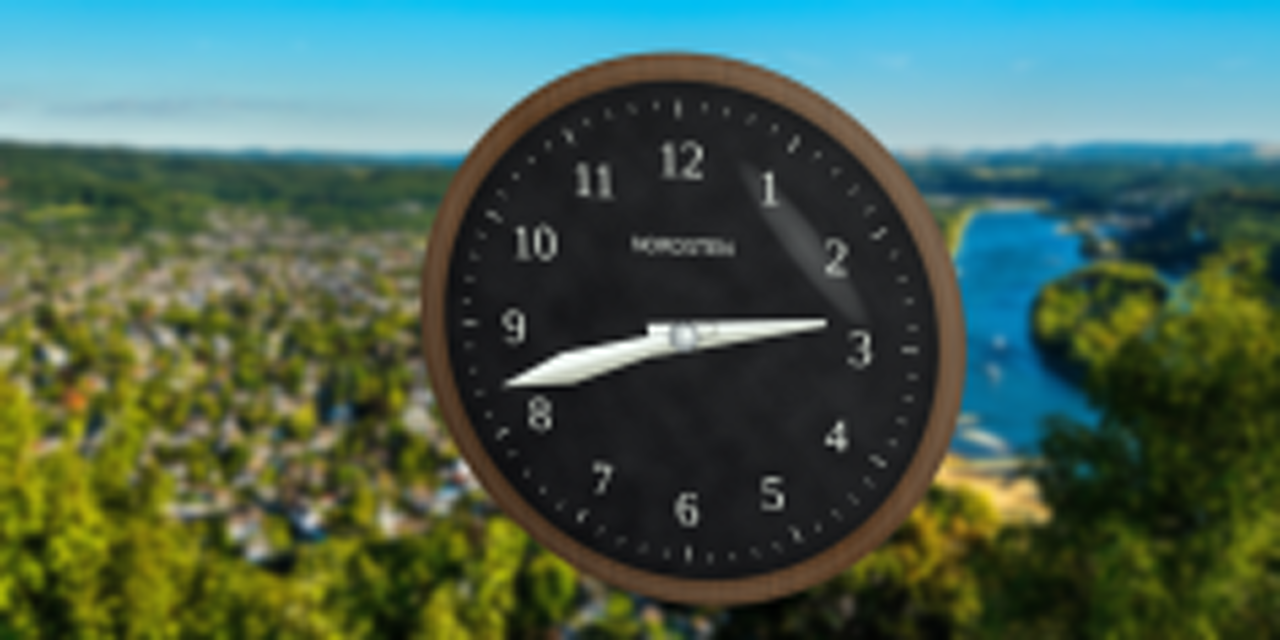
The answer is 2:42
